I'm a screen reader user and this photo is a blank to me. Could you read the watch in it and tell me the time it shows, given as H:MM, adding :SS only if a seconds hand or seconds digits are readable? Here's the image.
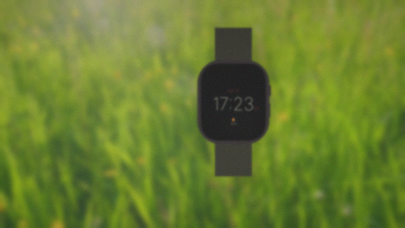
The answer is 17:23
